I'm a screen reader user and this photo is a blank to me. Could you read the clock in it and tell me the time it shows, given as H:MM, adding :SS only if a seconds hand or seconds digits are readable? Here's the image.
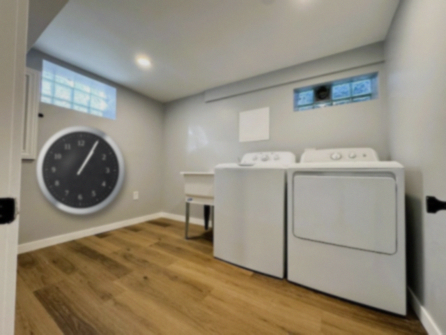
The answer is 1:05
